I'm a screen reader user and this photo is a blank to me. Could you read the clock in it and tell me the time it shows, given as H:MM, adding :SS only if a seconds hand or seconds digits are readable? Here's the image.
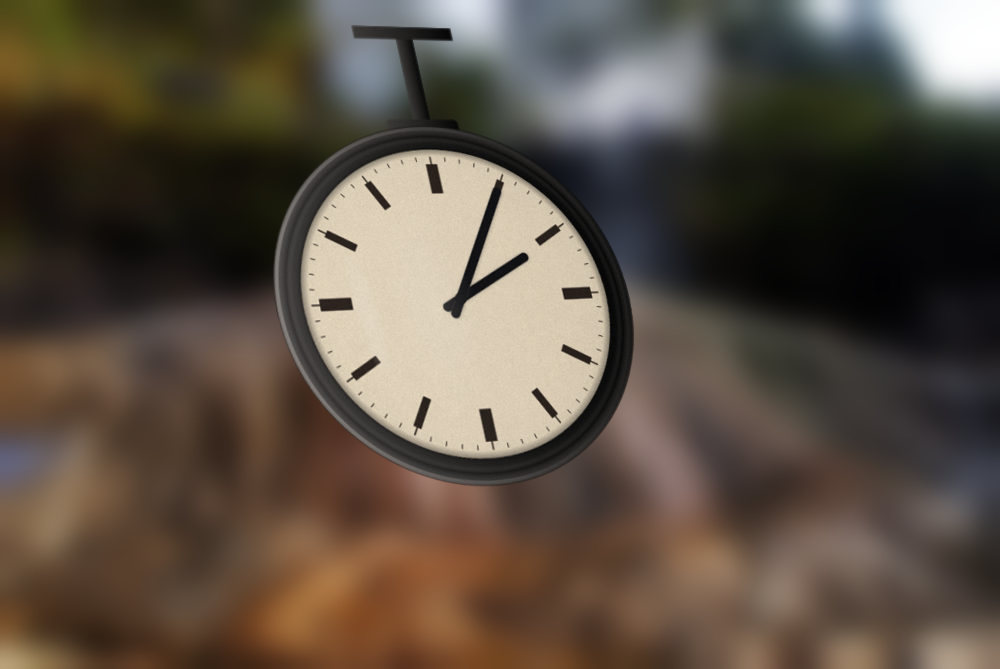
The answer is 2:05
